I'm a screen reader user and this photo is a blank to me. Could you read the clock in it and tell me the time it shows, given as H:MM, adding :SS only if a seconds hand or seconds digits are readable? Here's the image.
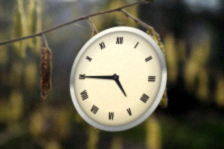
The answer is 4:45
